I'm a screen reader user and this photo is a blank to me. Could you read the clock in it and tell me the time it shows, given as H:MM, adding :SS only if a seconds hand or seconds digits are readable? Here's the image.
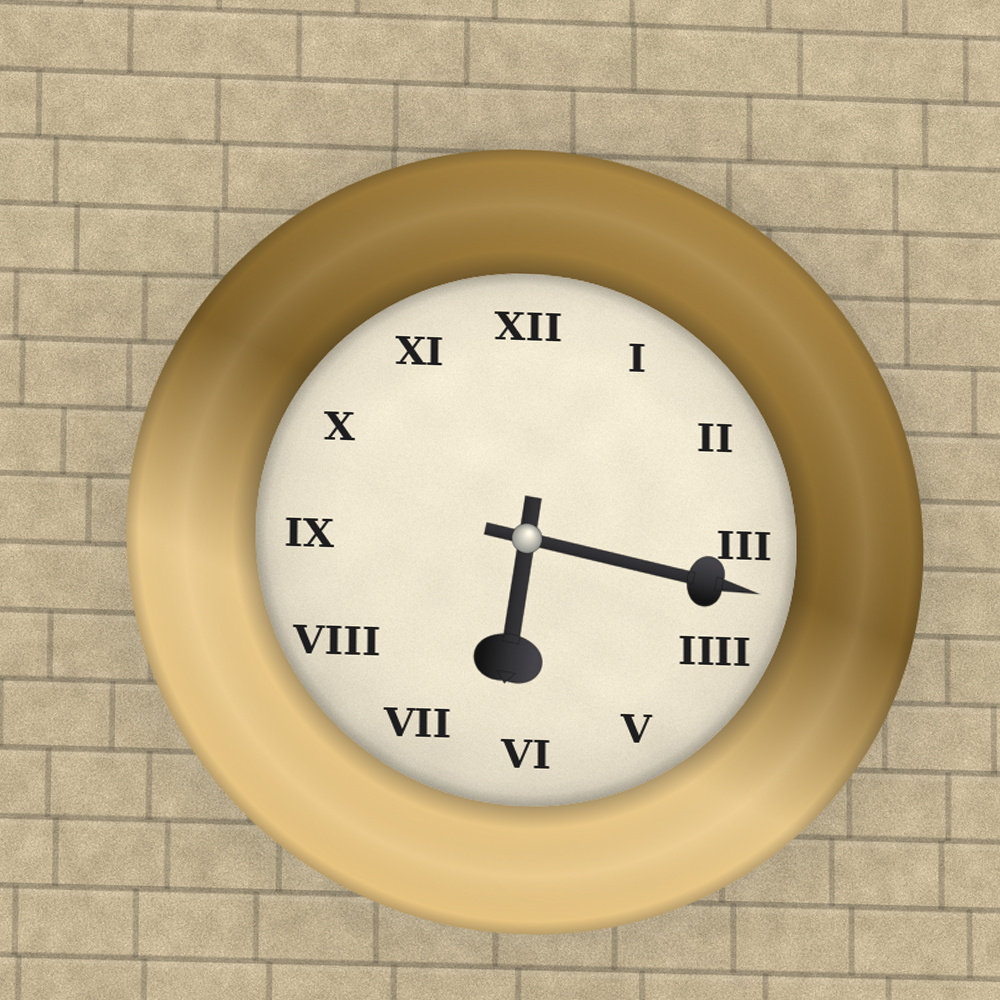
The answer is 6:17
